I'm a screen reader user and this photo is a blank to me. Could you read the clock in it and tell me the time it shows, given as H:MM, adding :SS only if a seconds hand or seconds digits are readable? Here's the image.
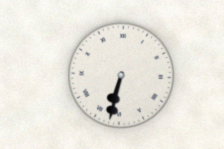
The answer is 6:32
